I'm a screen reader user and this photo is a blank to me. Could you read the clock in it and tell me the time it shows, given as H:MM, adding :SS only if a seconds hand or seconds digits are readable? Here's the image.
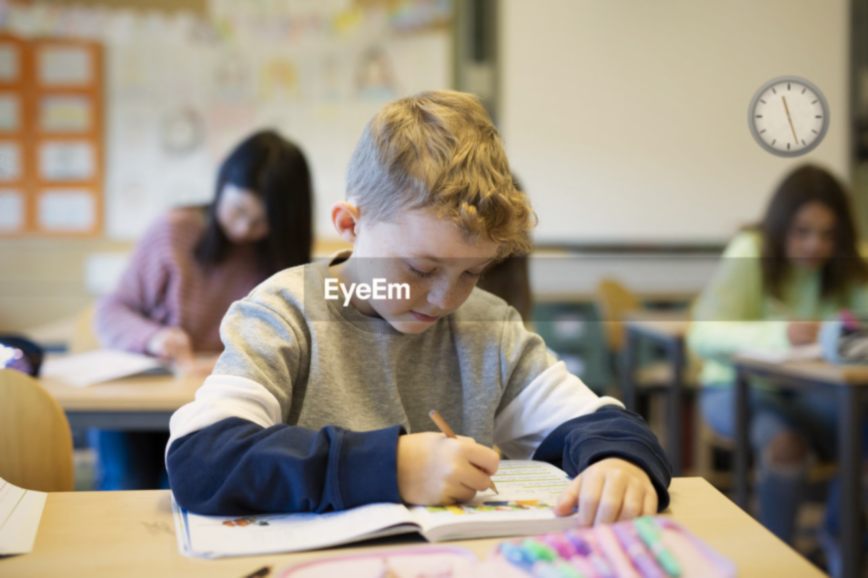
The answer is 11:27
